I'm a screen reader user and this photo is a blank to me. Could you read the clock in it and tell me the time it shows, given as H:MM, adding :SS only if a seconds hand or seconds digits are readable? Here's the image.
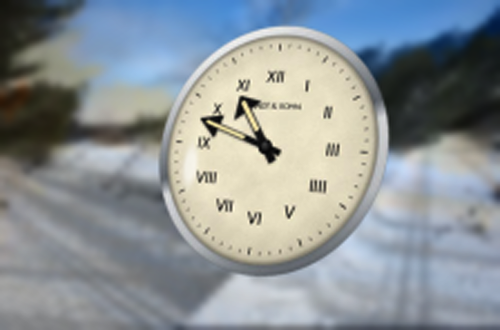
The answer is 10:48
